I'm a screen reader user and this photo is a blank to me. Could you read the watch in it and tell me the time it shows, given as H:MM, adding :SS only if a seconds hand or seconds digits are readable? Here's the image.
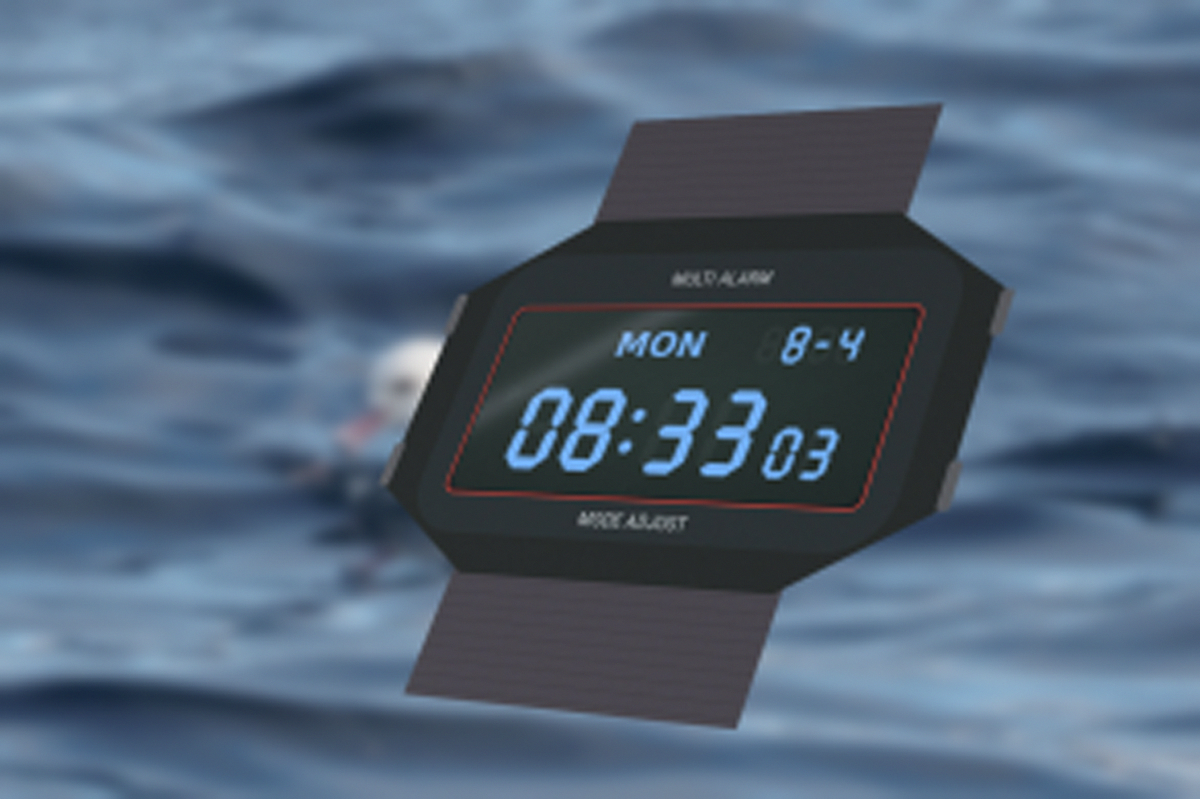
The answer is 8:33:03
